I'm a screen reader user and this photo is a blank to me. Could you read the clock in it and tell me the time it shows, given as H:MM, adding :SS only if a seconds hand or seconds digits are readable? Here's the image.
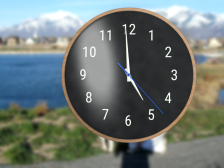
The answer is 4:59:23
